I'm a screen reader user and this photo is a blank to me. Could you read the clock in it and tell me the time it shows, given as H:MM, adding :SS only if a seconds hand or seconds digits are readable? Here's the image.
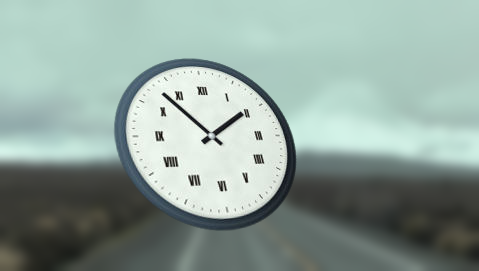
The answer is 1:53
